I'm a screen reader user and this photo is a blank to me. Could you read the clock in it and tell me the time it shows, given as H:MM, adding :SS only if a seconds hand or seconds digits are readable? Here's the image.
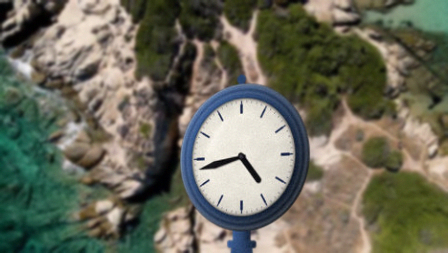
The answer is 4:43
